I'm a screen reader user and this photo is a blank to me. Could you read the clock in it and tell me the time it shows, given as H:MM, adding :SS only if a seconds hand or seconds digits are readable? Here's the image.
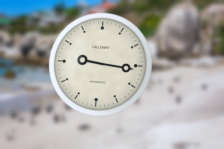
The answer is 9:16
